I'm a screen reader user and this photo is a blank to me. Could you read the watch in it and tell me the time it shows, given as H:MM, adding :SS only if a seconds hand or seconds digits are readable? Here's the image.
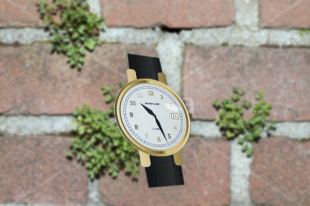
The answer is 10:27
